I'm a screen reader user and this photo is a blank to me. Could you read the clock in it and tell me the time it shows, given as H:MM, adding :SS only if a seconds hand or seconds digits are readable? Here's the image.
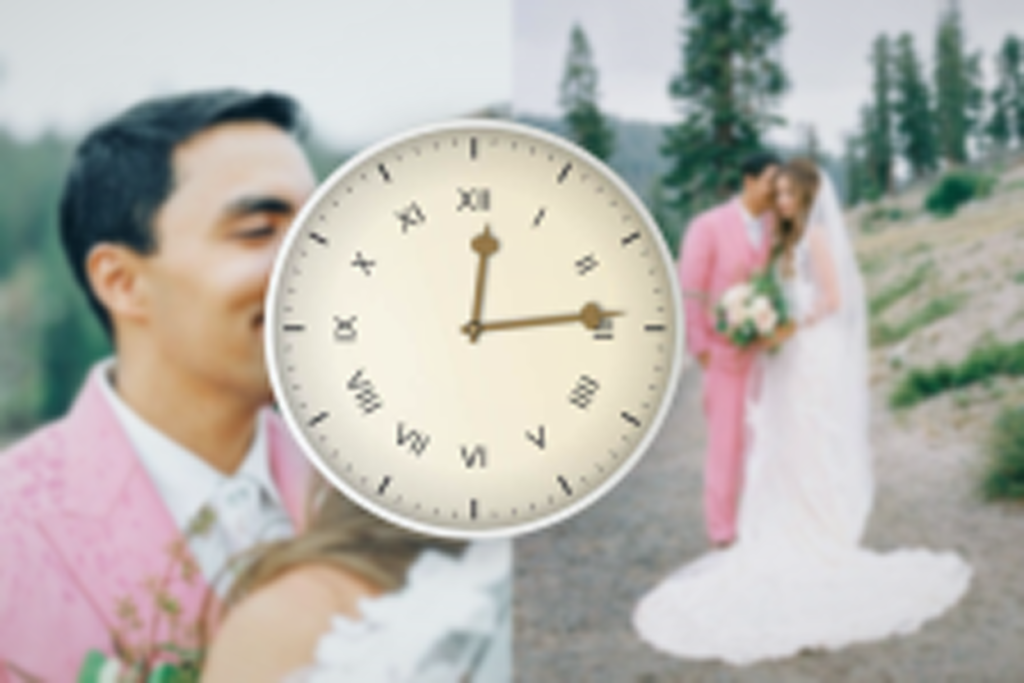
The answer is 12:14
